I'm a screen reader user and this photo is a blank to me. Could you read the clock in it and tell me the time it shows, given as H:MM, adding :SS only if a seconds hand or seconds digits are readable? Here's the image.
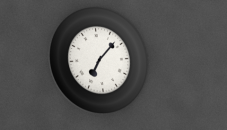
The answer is 7:08
